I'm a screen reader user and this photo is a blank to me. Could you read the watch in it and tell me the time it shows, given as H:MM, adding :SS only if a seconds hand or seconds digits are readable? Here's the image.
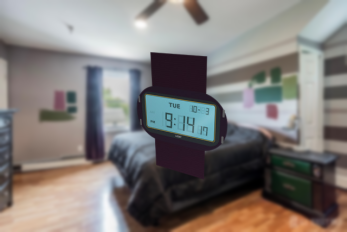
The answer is 9:14:17
